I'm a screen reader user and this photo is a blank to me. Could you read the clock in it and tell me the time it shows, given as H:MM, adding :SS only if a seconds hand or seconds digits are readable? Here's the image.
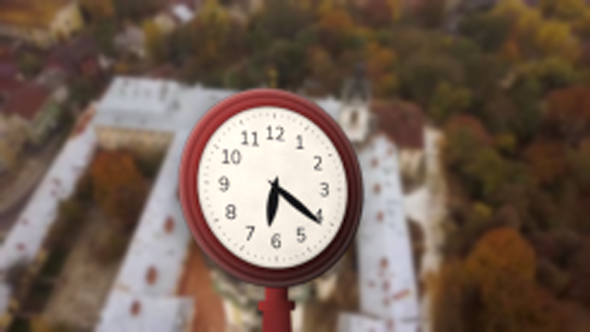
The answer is 6:21
